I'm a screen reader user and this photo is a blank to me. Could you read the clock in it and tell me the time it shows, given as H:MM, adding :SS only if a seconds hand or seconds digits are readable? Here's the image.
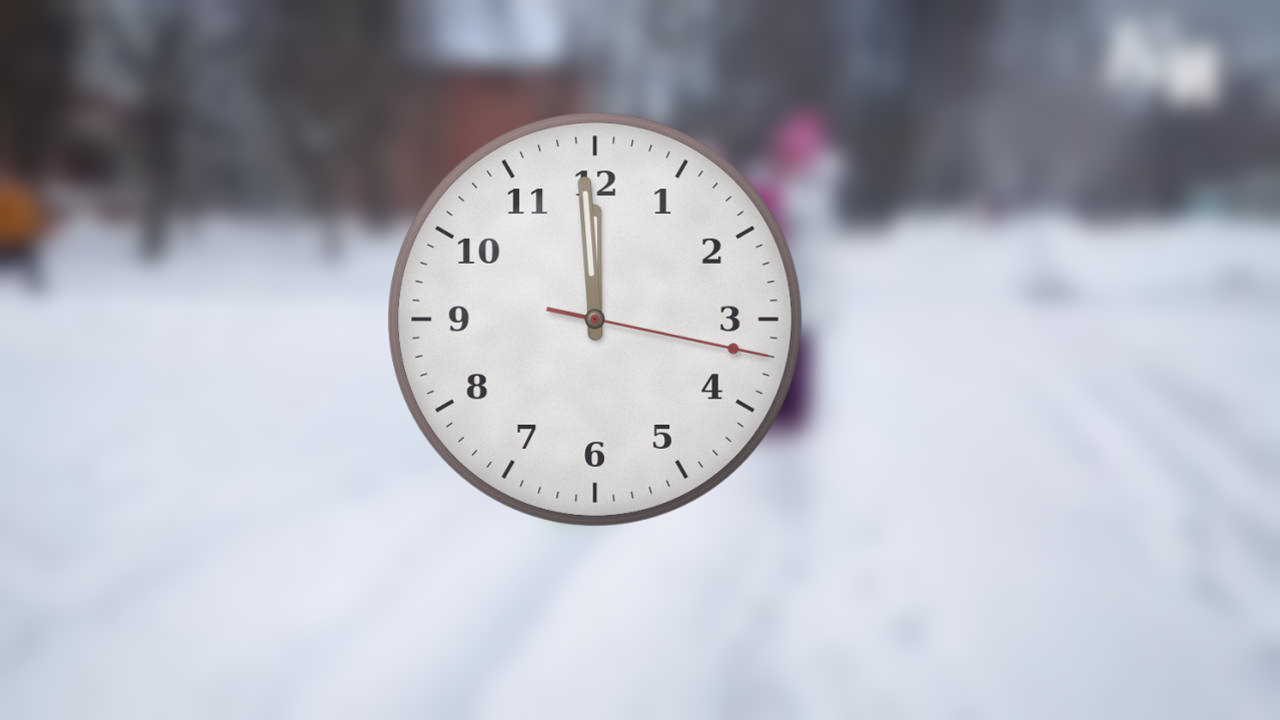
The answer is 11:59:17
